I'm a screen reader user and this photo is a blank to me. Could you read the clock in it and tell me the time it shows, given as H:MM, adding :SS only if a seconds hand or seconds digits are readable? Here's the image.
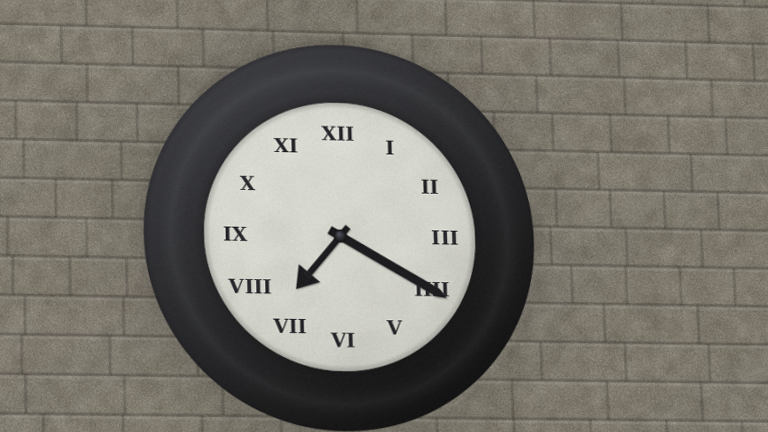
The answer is 7:20
